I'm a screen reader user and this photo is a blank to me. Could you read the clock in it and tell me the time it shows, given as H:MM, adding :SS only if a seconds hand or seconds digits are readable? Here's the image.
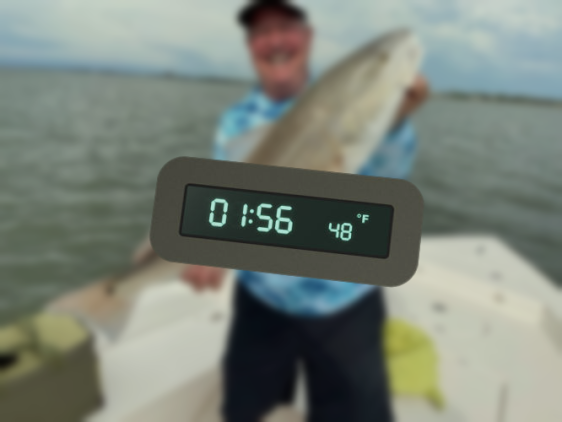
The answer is 1:56
